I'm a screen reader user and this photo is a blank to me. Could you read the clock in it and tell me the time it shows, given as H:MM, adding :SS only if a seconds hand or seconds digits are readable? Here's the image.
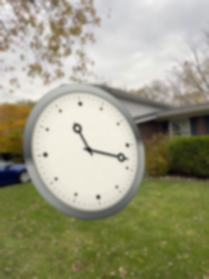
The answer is 11:18
